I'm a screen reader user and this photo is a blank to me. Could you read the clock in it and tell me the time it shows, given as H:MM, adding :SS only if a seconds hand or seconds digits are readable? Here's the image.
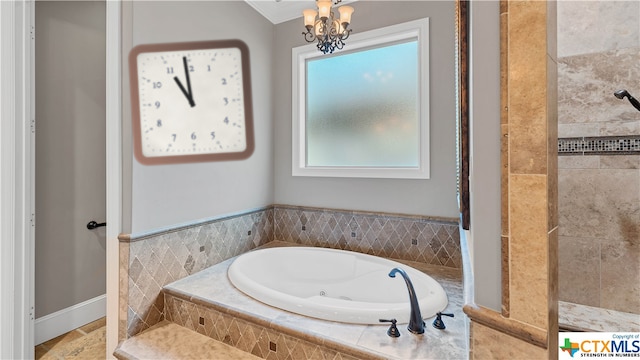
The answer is 10:59
